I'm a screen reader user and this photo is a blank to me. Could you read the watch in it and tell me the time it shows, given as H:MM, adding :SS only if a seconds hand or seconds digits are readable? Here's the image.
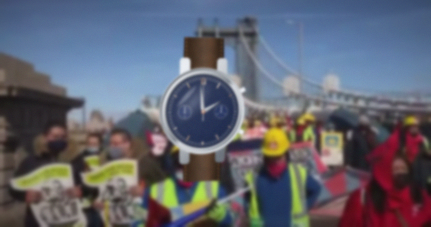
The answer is 1:59
